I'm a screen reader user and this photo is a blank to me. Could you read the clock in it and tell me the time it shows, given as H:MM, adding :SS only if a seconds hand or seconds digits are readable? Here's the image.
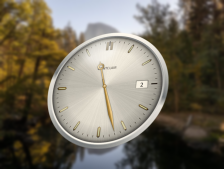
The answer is 11:27
